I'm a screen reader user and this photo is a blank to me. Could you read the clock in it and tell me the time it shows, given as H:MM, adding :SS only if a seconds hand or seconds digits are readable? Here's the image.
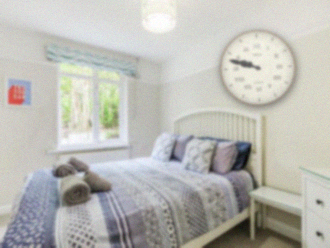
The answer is 9:48
